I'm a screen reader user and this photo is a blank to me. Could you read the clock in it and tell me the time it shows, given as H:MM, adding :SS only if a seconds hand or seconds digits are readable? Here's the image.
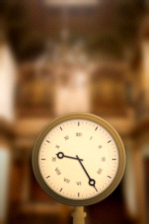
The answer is 9:25
